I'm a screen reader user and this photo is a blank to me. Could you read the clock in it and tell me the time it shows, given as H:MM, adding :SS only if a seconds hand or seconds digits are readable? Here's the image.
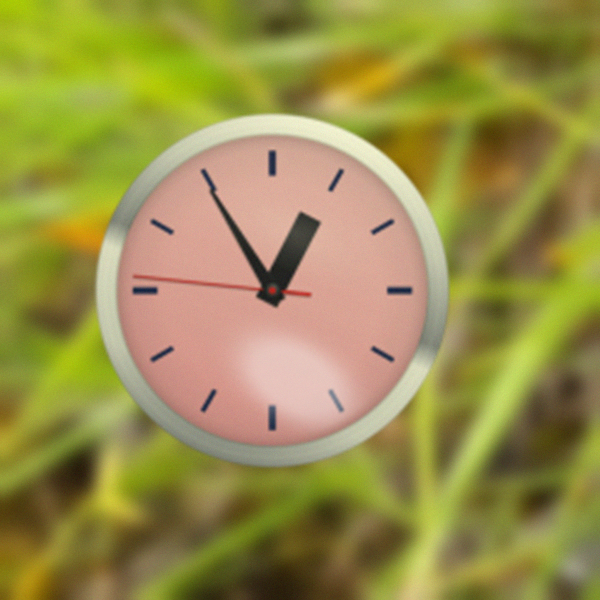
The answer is 12:54:46
